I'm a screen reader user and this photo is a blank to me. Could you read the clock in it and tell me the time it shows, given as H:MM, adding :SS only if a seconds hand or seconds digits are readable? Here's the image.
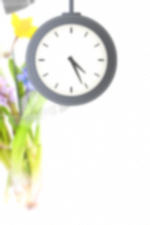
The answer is 4:26
